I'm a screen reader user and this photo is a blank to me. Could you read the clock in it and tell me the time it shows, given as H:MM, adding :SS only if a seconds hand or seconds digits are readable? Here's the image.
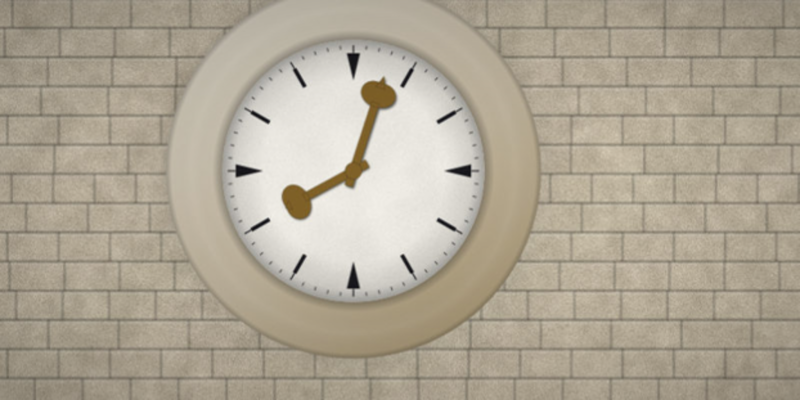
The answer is 8:03
